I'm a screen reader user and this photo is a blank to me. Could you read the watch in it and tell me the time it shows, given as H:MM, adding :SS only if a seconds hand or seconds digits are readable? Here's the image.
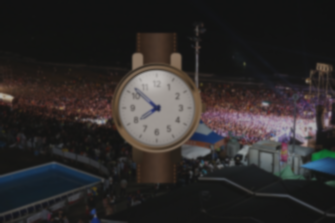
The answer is 7:52
